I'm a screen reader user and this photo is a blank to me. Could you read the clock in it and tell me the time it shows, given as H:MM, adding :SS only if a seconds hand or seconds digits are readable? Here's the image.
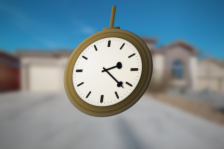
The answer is 2:22
